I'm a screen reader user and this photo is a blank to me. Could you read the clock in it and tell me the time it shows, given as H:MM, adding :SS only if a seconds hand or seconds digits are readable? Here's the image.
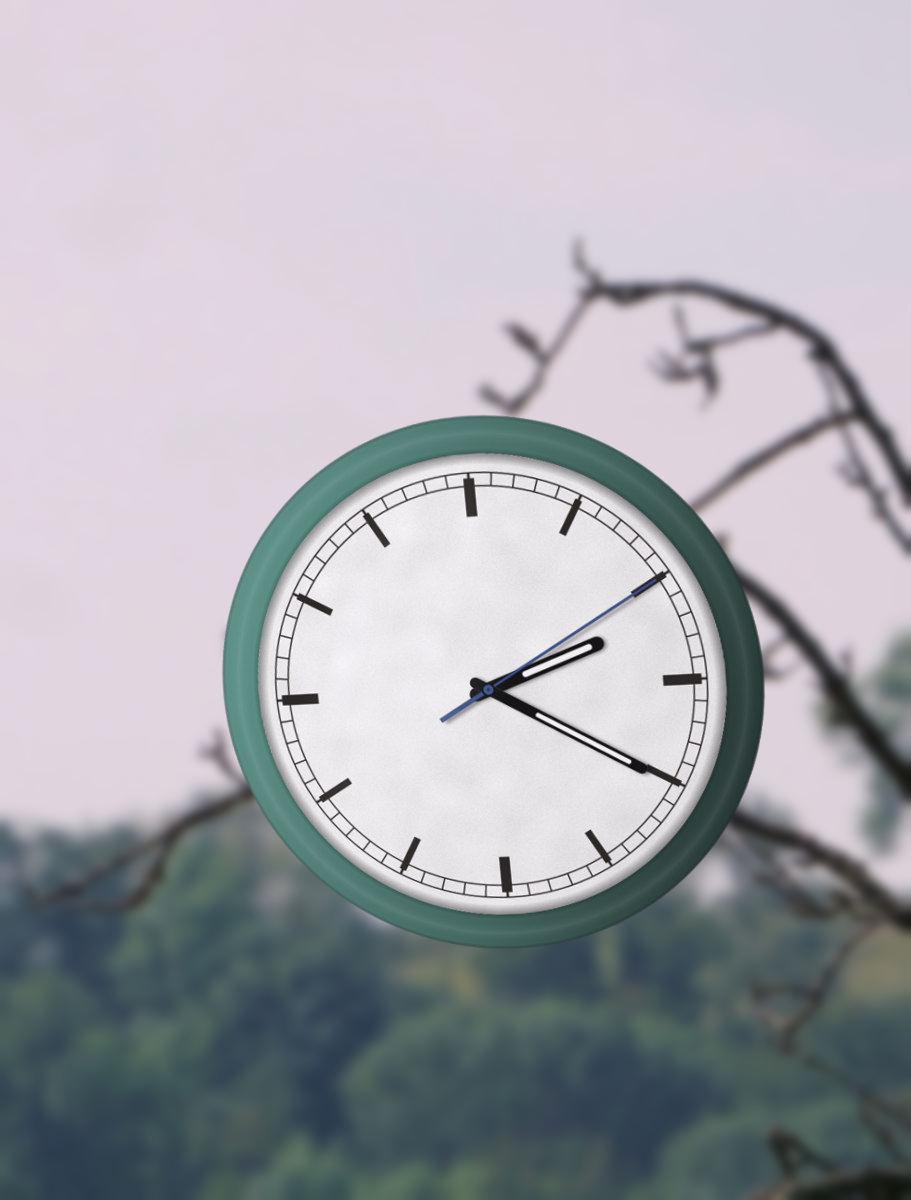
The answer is 2:20:10
